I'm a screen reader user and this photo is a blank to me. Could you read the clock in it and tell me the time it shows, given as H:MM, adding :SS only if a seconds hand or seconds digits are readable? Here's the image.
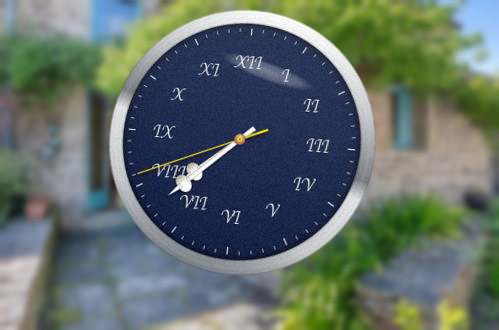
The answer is 7:37:41
